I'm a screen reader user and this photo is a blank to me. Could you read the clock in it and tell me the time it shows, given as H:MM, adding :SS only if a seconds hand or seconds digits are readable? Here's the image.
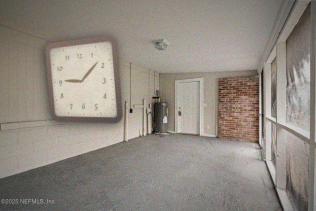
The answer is 9:08
